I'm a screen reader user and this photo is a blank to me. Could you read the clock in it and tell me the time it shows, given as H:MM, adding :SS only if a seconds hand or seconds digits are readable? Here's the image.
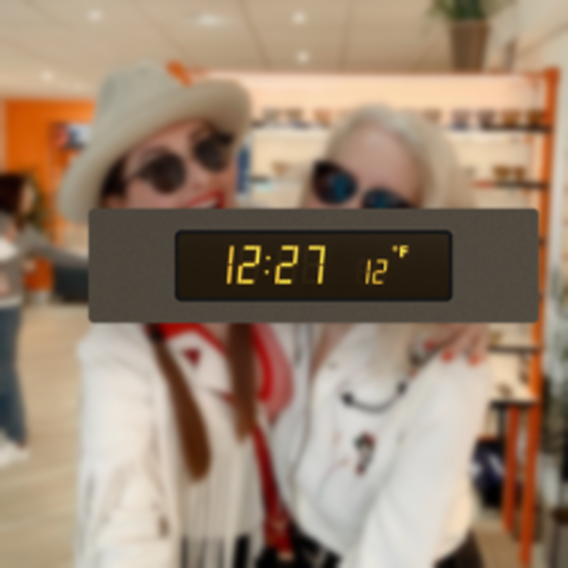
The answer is 12:27
